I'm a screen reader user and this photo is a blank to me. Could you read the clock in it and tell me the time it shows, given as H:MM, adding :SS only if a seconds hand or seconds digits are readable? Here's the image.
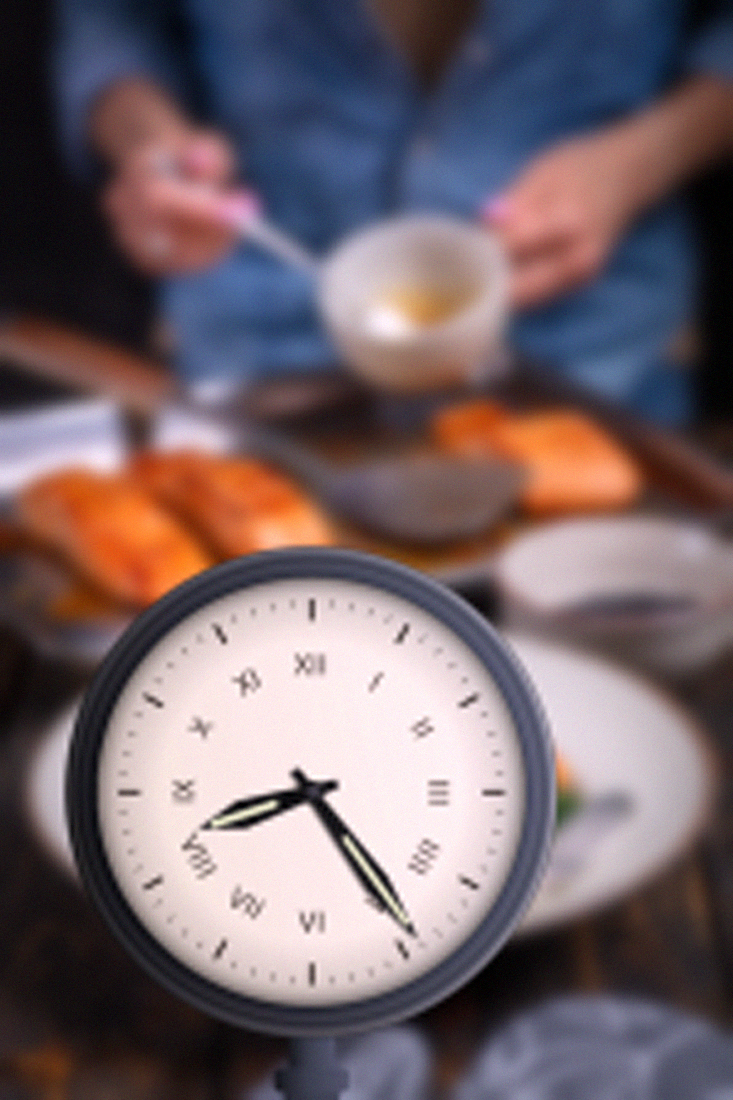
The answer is 8:24
